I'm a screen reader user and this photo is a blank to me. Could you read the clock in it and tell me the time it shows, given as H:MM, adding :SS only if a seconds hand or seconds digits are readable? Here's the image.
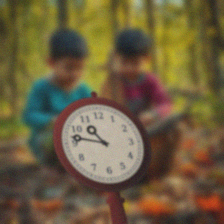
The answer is 10:47
